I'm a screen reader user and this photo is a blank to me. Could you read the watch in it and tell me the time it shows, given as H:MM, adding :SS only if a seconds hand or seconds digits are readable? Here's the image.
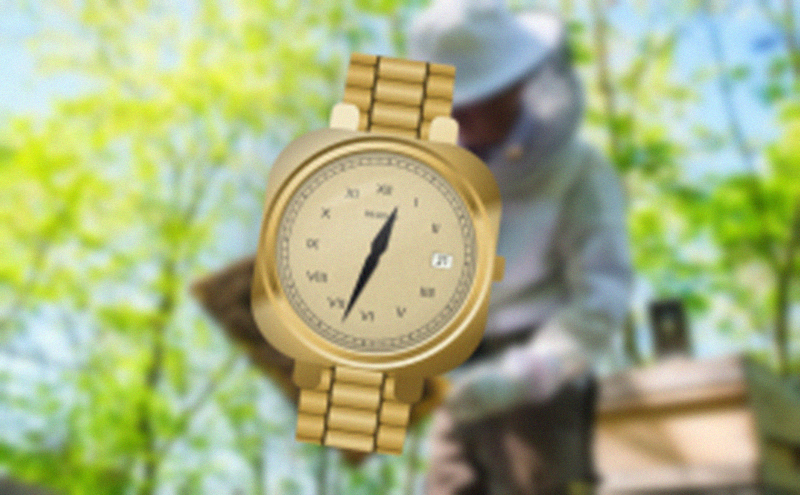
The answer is 12:33
